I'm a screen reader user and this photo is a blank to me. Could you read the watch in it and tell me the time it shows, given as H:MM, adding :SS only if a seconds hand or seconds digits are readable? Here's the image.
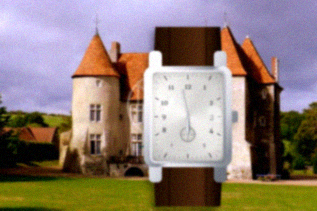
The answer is 5:58
